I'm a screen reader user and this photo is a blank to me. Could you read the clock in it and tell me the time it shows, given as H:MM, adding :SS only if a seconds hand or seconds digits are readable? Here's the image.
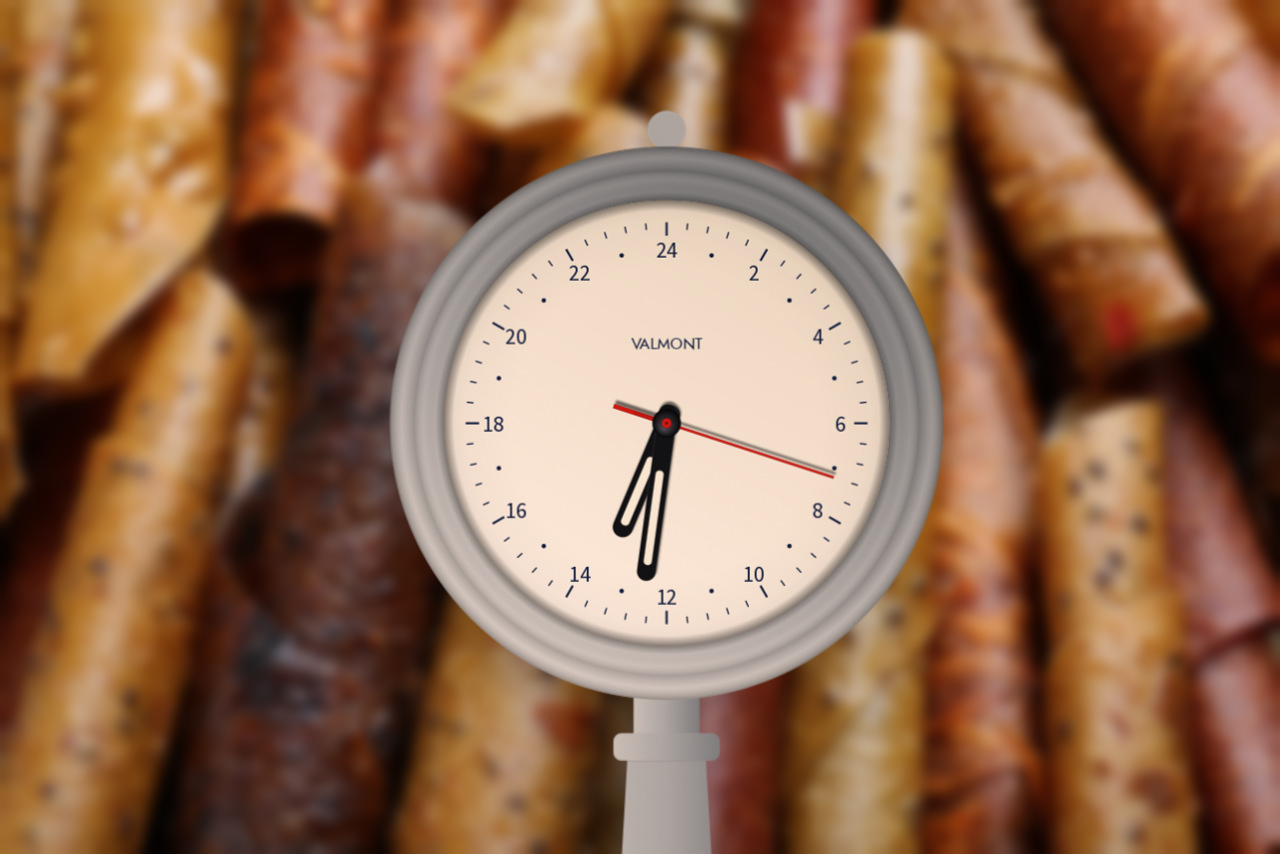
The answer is 13:31:18
